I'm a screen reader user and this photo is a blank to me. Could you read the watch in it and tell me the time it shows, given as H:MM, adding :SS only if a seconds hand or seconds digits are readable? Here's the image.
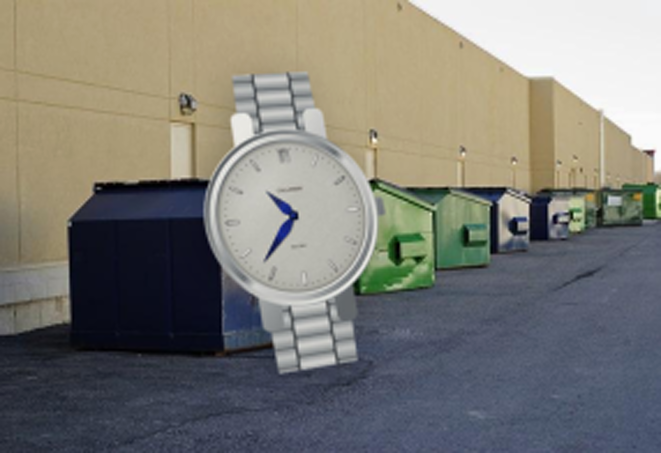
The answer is 10:37
